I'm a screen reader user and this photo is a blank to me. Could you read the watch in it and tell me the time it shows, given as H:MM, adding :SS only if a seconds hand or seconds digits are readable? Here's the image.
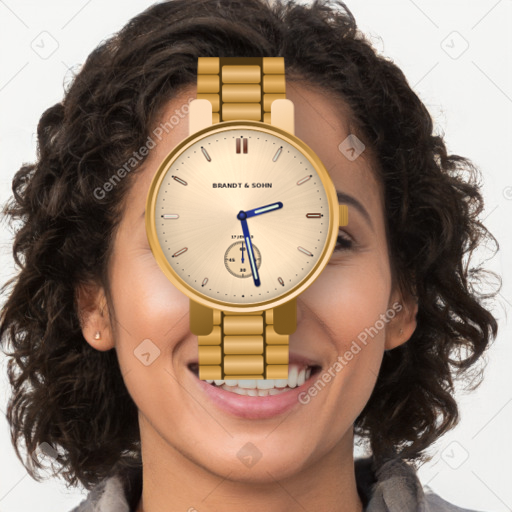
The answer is 2:28
